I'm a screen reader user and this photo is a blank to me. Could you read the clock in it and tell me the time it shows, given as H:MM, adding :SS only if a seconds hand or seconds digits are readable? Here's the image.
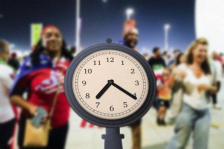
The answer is 7:21
